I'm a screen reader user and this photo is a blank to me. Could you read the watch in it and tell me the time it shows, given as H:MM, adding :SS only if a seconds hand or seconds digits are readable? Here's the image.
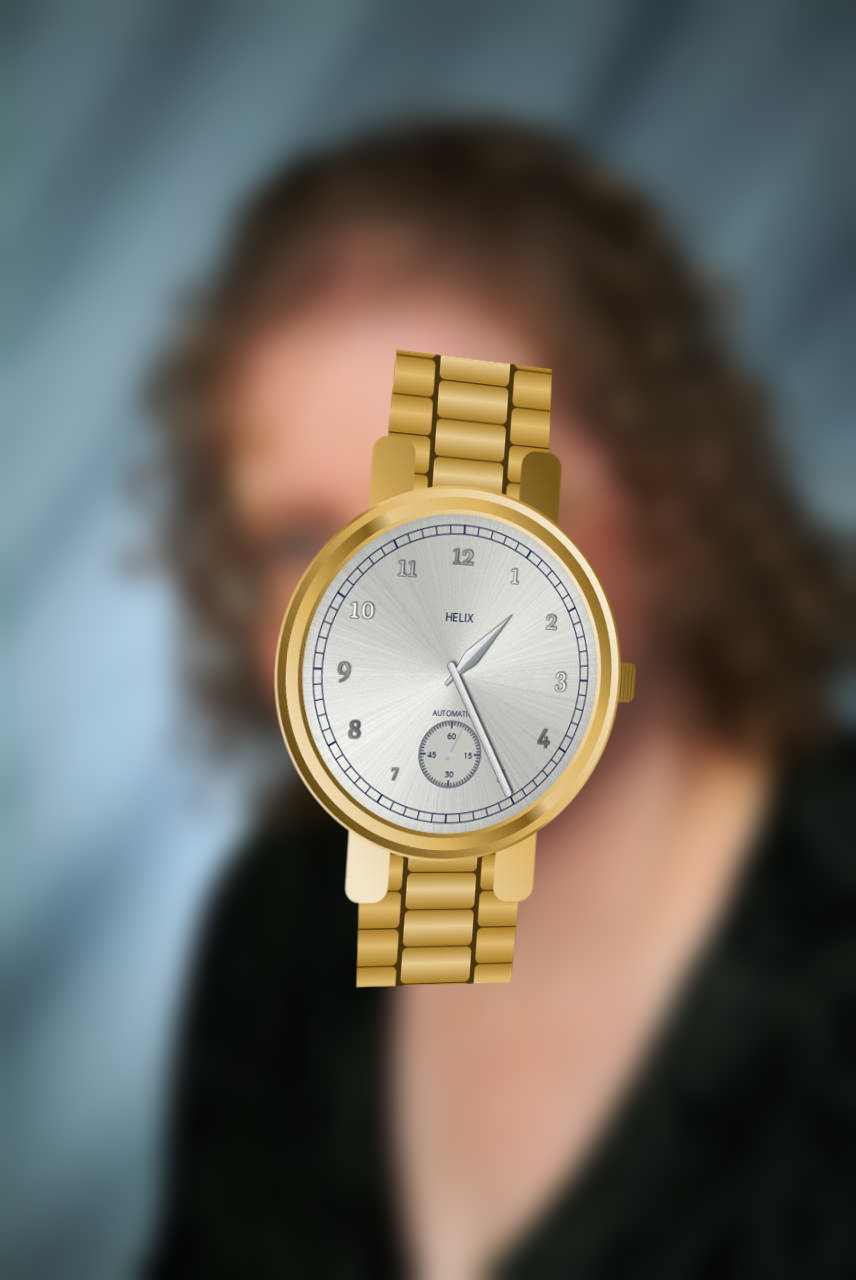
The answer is 1:25:04
